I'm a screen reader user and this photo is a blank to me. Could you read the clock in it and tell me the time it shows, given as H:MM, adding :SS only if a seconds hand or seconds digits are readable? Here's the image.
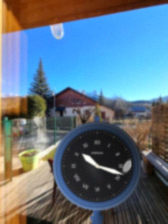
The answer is 10:18
